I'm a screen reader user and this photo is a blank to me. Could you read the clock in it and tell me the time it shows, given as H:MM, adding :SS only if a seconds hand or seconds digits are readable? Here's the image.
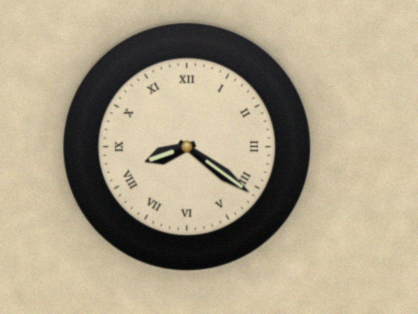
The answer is 8:21
